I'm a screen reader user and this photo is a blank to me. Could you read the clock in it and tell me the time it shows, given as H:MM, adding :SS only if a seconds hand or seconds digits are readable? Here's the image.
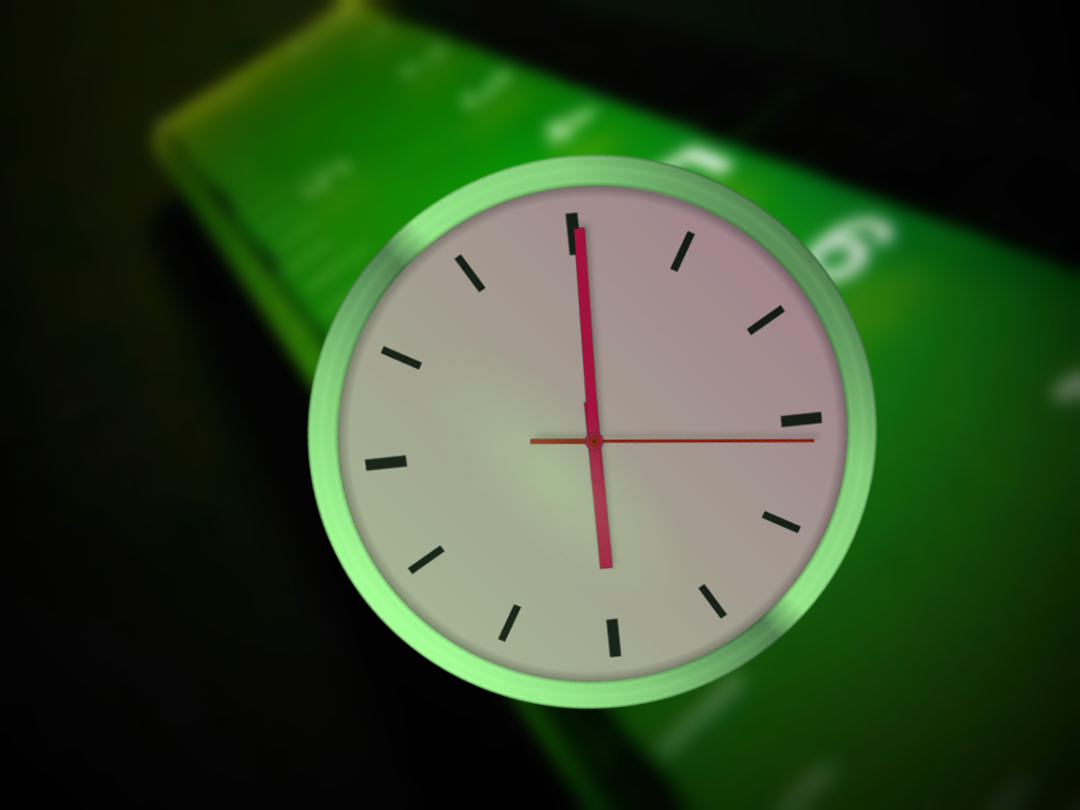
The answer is 6:00:16
